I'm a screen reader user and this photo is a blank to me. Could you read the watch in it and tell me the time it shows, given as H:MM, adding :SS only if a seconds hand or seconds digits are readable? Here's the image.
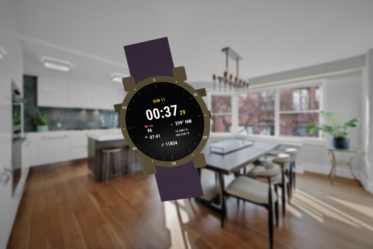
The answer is 0:37
